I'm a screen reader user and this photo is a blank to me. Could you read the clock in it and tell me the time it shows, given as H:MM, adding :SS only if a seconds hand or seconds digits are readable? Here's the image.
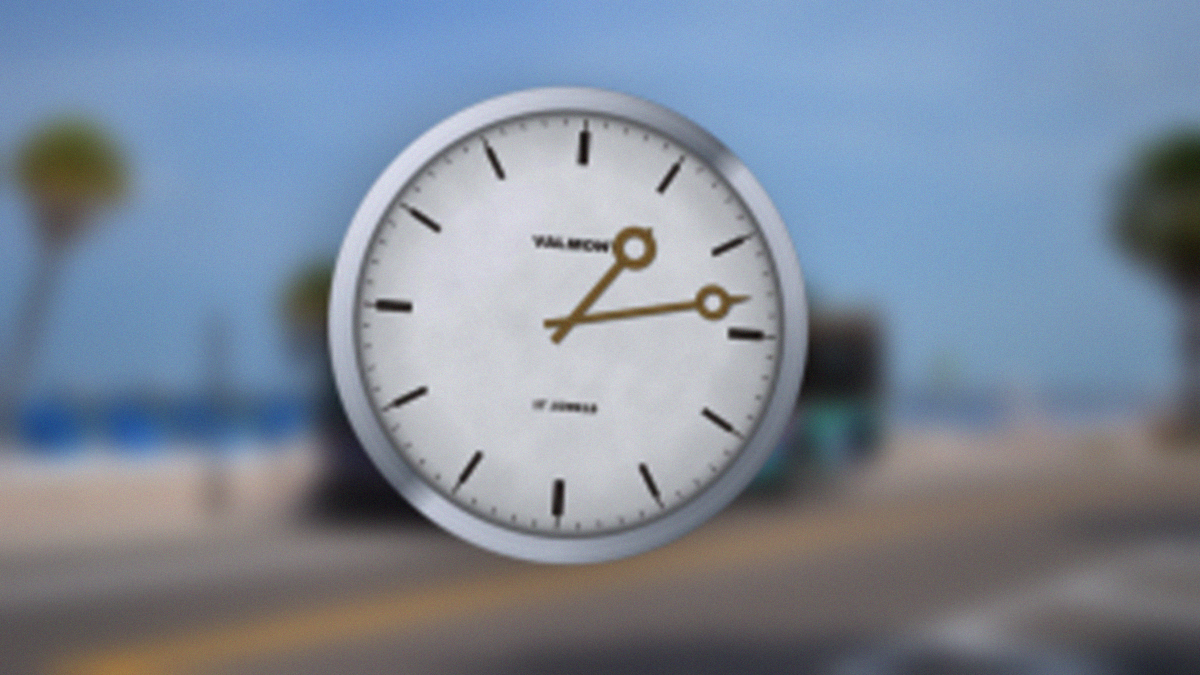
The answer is 1:13
